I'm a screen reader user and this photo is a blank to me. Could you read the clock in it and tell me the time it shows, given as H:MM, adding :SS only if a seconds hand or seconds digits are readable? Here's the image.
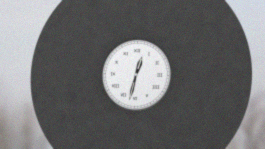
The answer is 12:32
